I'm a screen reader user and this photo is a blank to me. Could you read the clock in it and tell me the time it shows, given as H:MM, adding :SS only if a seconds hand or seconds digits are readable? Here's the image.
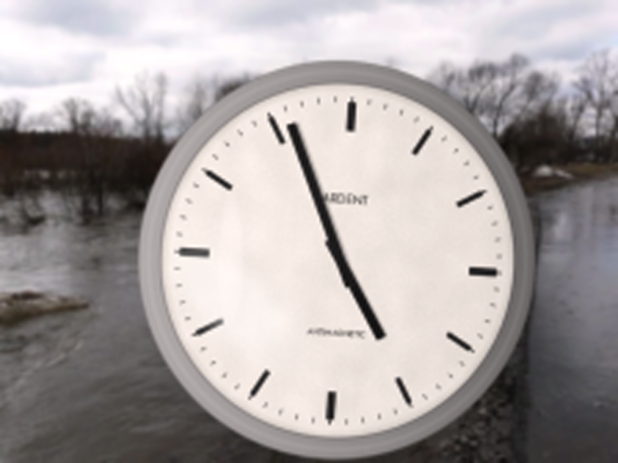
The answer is 4:56
